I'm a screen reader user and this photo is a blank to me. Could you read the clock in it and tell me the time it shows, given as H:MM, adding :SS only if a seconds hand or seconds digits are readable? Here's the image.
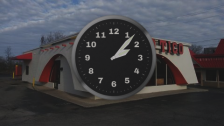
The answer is 2:07
